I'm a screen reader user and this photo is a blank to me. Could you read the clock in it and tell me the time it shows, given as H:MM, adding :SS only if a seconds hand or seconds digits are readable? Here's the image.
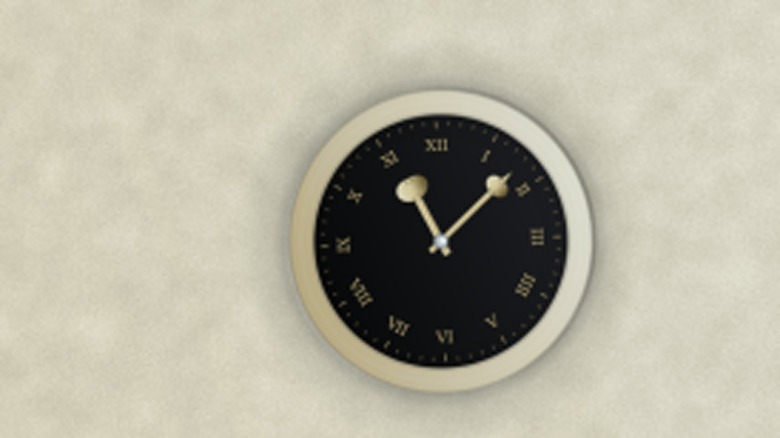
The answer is 11:08
